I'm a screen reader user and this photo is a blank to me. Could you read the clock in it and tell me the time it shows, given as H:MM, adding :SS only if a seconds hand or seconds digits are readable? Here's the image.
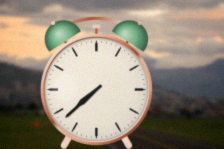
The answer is 7:38
